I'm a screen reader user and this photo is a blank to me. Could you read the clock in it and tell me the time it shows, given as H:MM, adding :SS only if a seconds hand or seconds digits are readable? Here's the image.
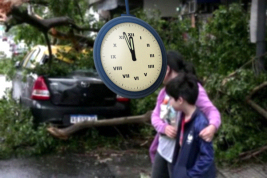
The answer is 11:57
